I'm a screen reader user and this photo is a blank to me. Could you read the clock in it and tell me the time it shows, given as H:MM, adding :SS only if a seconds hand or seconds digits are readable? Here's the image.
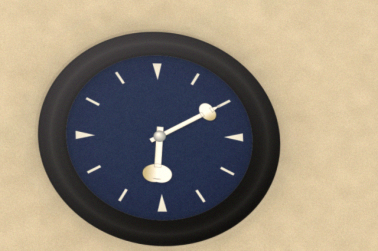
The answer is 6:10
